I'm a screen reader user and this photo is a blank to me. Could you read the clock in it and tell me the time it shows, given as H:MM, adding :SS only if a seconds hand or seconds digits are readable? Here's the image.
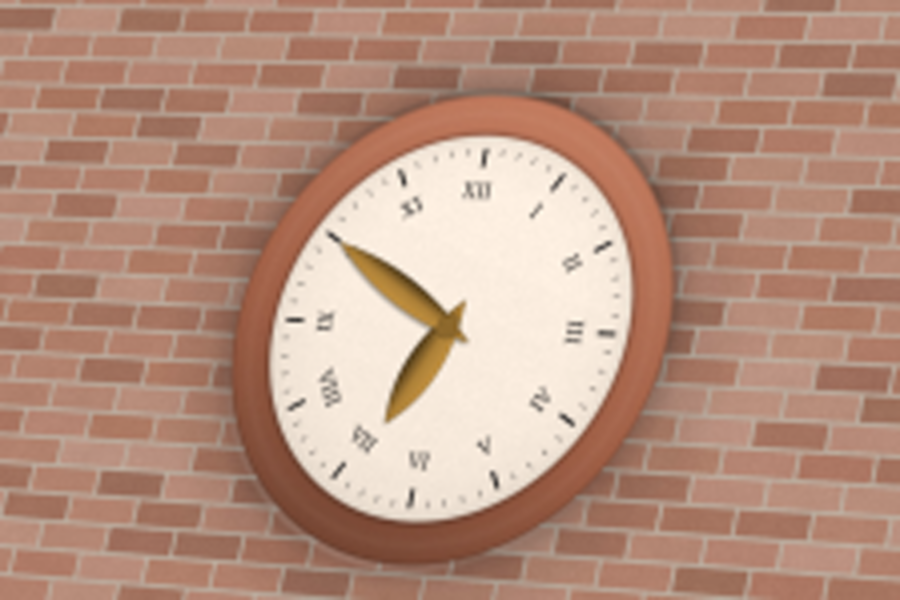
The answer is 6:50
